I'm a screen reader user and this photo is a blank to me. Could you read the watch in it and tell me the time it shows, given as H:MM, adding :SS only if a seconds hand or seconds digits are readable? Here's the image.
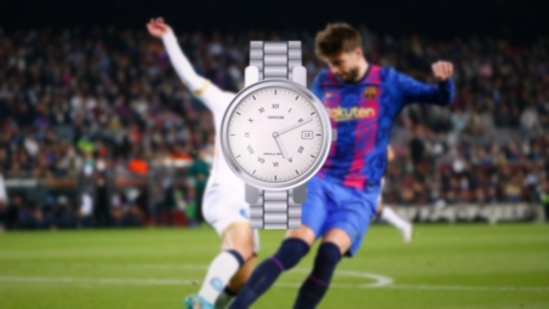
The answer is 5:11
